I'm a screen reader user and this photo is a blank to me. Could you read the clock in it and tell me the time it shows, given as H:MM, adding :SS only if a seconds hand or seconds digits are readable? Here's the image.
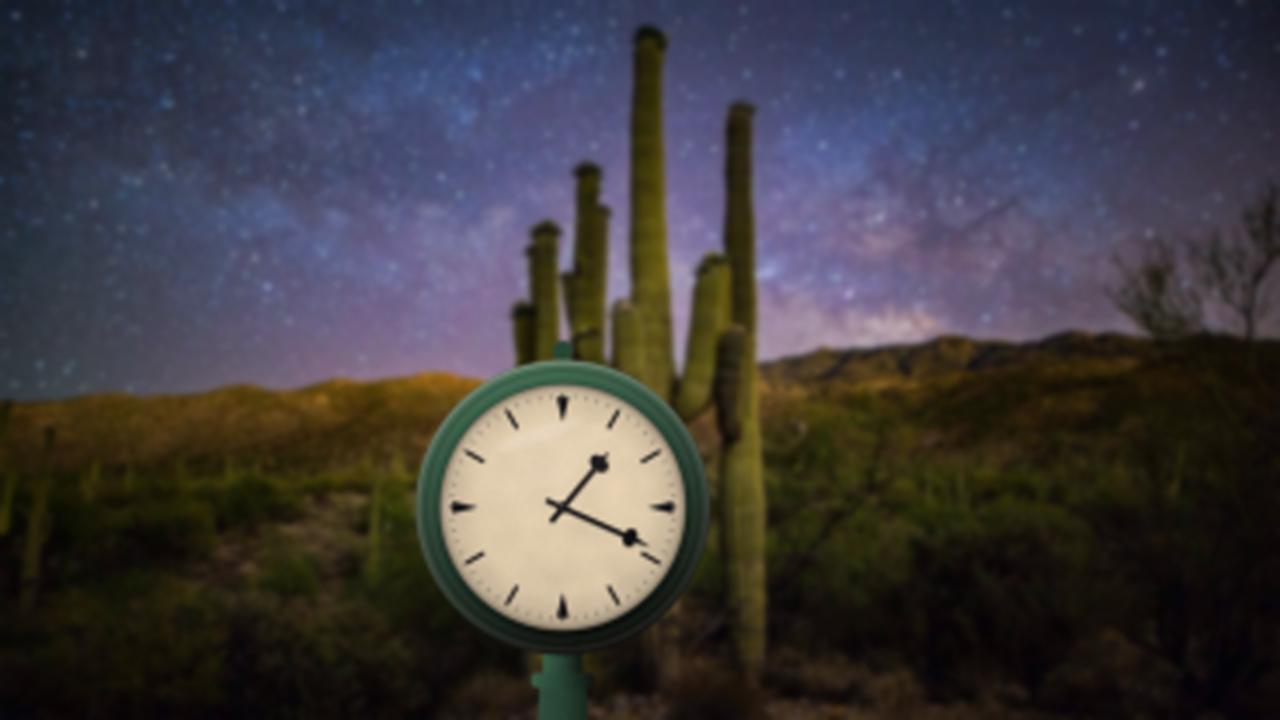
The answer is 1:19
